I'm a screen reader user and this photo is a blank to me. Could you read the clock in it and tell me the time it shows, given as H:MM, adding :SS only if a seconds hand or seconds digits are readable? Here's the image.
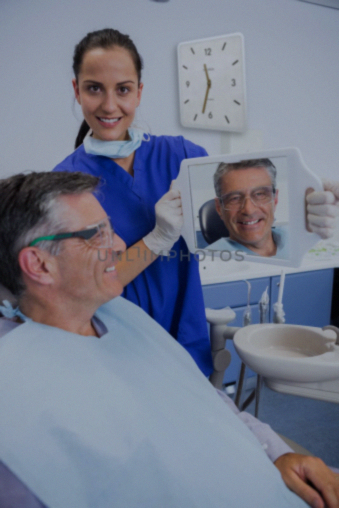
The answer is 11:33
